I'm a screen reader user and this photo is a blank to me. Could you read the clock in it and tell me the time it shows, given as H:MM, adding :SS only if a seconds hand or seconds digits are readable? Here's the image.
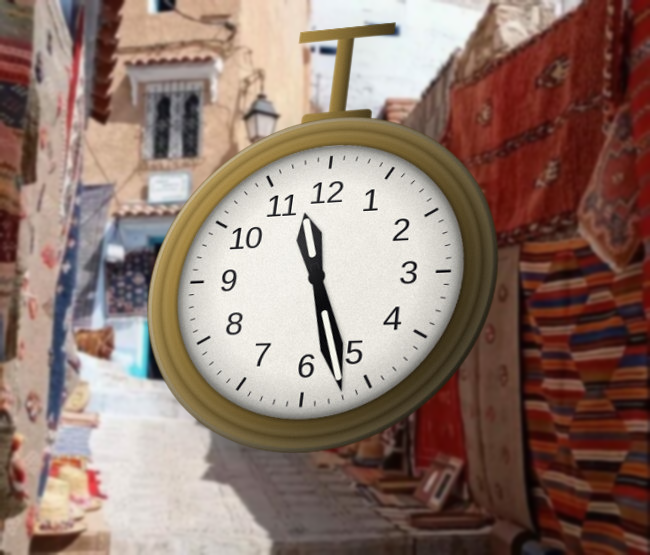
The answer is 11:27
